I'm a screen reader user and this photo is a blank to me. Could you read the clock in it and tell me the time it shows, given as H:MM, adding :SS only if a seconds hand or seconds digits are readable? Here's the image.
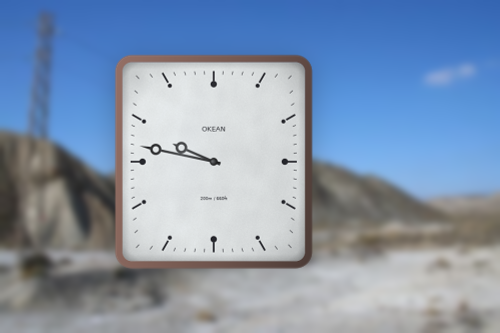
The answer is 9:47
